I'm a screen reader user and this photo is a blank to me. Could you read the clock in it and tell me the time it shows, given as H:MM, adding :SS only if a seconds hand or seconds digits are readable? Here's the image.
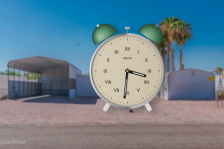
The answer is 3:31
